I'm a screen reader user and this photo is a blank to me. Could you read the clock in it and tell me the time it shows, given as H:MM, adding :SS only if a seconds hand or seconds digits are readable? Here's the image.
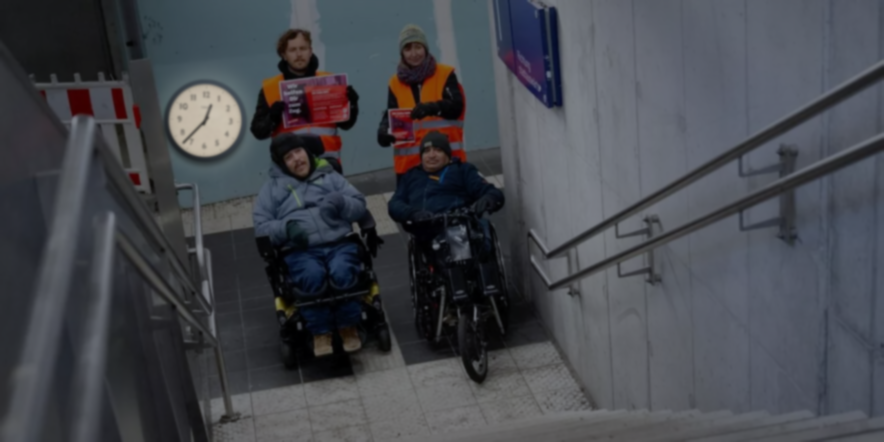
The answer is 12:37
